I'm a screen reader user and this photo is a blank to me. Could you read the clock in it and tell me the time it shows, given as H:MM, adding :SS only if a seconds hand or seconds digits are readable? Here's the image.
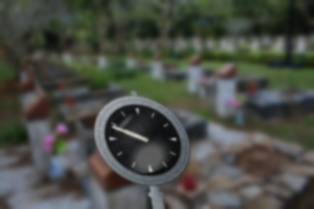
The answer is 9:49
